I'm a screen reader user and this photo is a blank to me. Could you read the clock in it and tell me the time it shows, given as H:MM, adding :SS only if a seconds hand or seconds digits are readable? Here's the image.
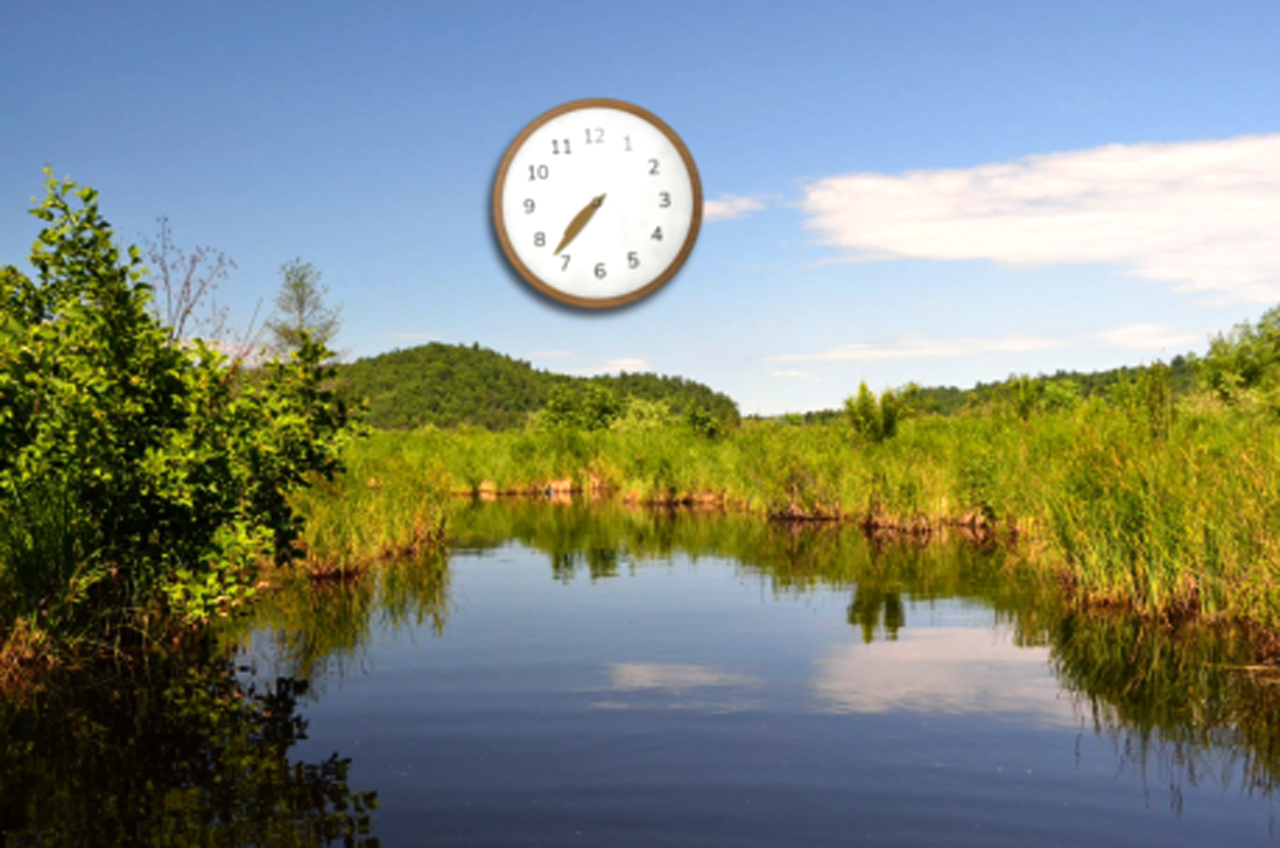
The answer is 7:37
